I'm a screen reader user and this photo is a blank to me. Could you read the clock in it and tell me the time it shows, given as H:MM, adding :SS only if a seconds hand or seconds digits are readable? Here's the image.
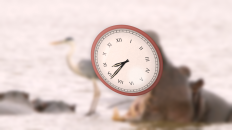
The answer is 8:39
